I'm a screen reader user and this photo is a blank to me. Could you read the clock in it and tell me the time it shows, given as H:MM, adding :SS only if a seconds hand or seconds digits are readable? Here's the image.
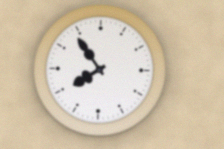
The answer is 7:54
